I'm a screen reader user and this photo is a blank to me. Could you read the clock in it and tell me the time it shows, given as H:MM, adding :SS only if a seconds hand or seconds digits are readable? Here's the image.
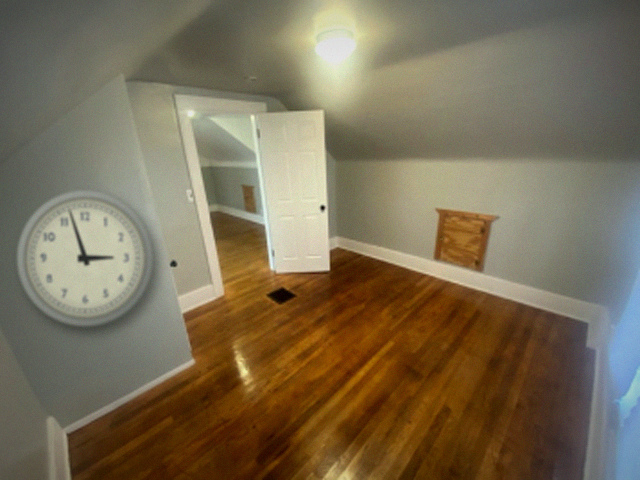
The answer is 2:57
